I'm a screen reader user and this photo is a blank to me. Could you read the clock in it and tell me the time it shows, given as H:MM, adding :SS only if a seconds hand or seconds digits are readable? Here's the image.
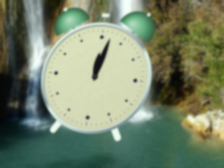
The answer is 12:02
